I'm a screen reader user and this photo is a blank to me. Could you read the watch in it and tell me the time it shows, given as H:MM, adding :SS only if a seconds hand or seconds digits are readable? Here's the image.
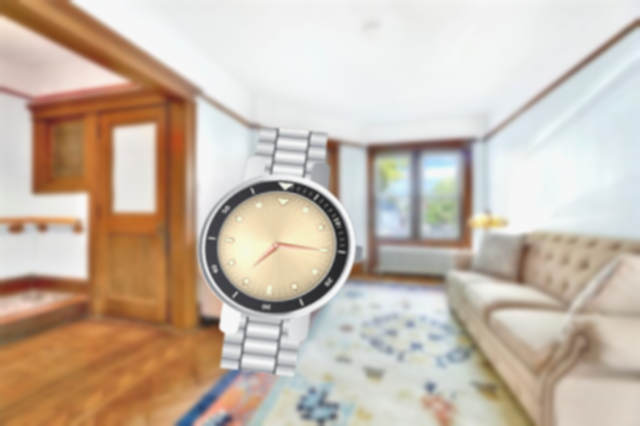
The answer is 7:15
